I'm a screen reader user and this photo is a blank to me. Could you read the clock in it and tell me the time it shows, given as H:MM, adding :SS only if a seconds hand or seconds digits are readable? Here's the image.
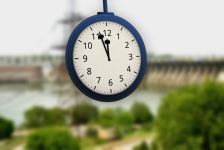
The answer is 11:57
